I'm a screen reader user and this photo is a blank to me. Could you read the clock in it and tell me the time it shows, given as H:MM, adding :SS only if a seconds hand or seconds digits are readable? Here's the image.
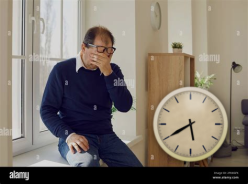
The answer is 5:40
